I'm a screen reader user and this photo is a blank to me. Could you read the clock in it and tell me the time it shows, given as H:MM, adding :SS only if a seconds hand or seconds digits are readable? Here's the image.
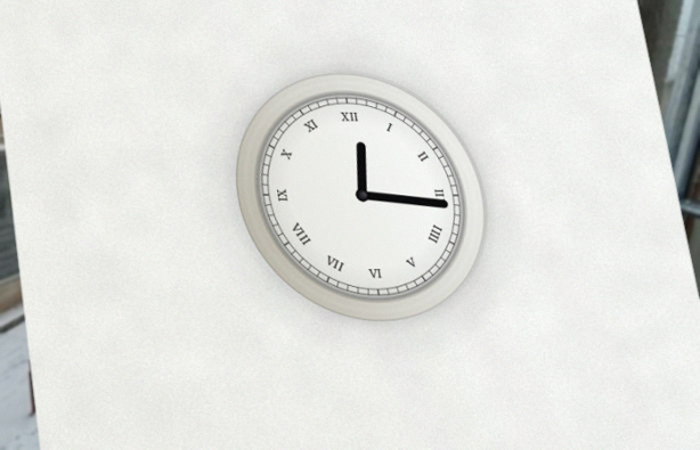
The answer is 12:16
